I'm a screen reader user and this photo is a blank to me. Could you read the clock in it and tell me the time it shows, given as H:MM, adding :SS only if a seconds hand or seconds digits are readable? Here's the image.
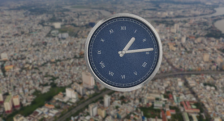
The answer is 1:14
